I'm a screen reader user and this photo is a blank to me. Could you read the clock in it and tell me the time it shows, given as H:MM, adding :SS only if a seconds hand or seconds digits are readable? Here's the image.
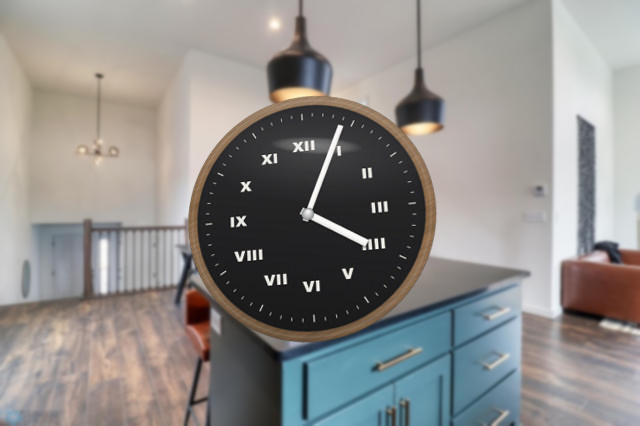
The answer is 4:04
